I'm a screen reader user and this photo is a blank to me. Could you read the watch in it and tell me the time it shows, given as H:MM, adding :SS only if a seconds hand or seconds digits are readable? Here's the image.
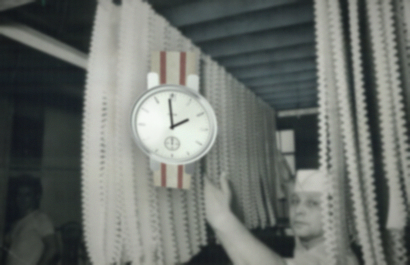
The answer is 1:59
